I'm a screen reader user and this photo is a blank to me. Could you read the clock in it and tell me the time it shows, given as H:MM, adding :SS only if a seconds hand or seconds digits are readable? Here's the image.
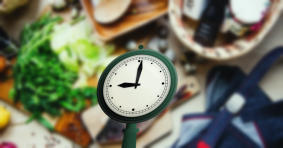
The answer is 9:01
